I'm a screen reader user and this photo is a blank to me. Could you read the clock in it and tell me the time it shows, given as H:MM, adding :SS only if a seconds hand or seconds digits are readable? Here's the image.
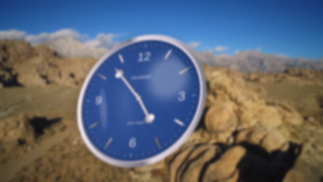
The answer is 4:53
